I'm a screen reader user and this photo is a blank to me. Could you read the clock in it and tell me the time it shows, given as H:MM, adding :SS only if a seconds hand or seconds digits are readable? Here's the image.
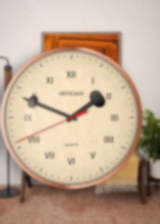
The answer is 1:48:41
